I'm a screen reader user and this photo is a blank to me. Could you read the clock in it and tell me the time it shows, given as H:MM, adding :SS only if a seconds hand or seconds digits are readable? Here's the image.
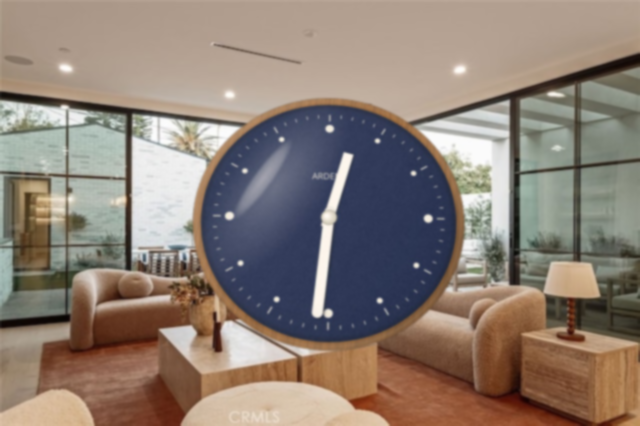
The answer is 12:31
